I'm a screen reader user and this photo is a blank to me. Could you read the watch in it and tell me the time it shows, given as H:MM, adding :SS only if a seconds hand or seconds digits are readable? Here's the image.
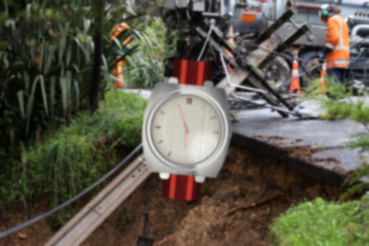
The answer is 5:56
